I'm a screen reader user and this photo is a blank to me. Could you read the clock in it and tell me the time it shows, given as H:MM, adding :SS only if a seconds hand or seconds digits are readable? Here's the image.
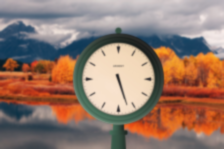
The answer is 5:27
